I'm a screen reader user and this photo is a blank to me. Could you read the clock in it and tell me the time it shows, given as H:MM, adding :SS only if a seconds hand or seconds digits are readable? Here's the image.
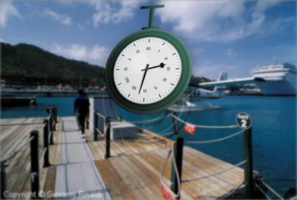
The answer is 2:32
